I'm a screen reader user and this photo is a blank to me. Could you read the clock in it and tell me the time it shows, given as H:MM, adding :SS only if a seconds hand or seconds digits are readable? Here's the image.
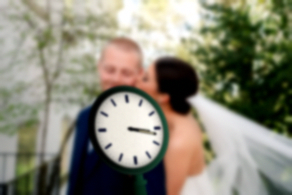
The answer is 3:17
